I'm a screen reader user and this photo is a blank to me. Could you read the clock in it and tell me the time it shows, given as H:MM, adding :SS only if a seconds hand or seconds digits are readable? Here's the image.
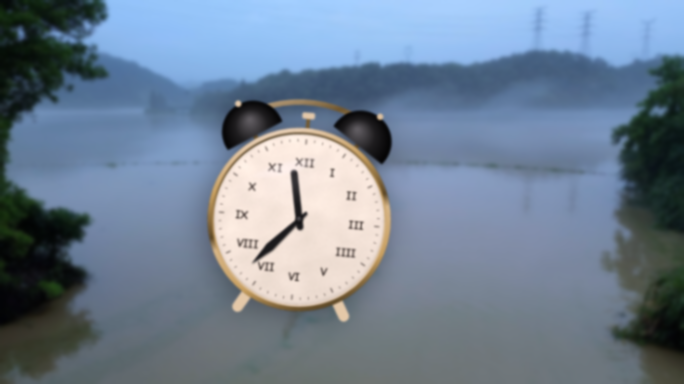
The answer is 11:37
